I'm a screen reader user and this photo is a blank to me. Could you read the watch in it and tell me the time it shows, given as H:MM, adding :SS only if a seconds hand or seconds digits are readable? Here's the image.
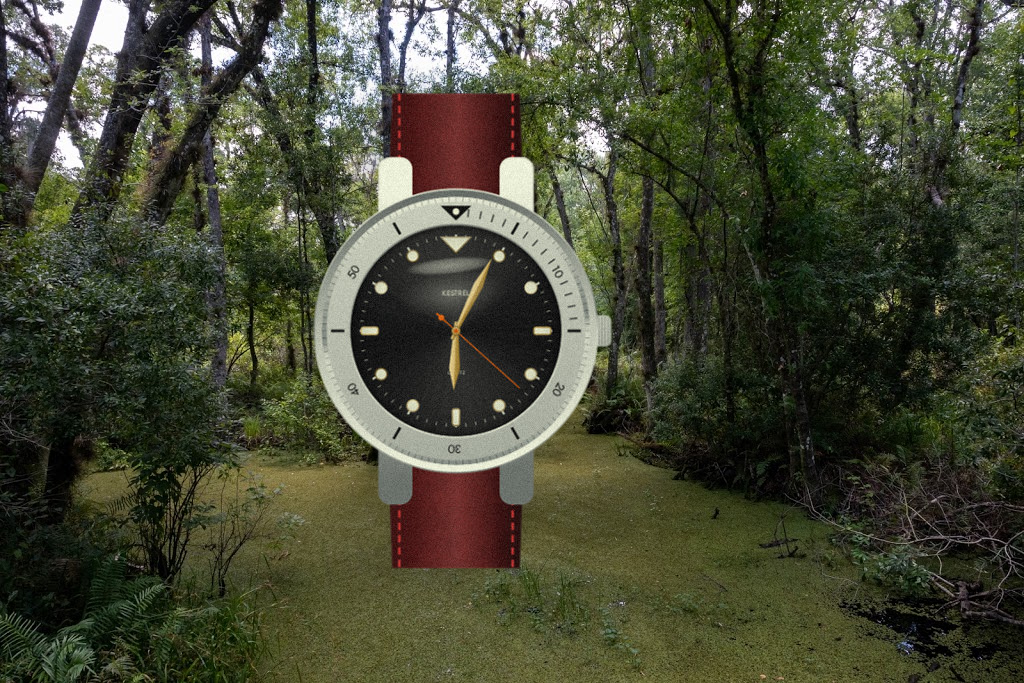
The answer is 6:04:22
